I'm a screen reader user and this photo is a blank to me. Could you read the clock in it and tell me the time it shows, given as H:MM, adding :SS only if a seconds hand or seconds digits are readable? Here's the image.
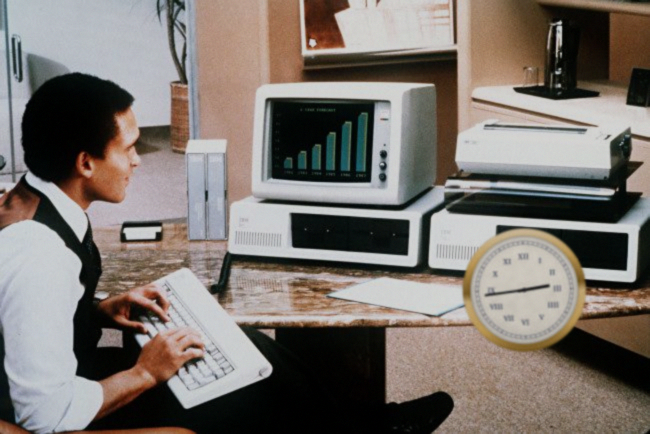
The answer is 2:44
